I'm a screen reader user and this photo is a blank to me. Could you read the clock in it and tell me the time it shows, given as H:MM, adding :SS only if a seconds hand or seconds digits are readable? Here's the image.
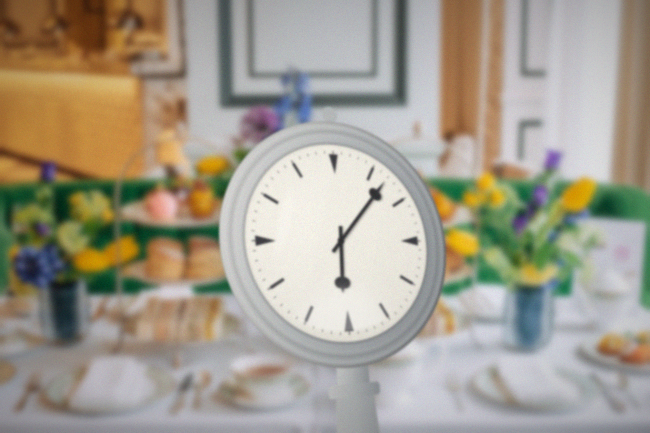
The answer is 6:07
